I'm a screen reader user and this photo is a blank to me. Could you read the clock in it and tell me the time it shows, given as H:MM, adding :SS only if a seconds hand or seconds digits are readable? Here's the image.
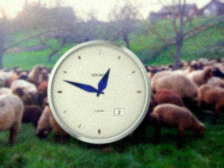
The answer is 12:48
